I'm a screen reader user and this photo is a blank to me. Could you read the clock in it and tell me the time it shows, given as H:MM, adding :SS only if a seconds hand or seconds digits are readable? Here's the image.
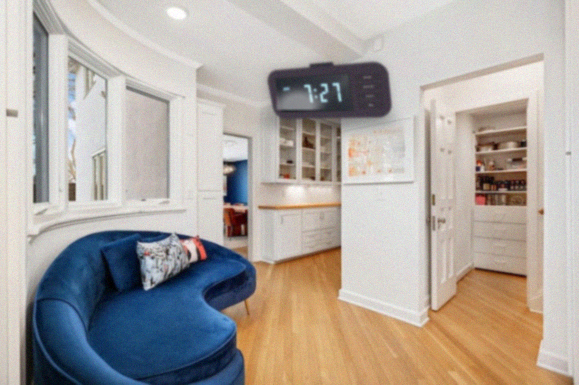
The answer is 7:27
